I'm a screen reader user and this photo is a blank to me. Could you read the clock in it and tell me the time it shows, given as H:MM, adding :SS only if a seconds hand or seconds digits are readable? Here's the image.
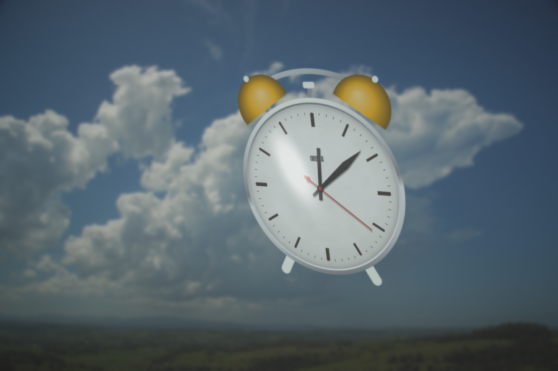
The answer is 12:08:21
